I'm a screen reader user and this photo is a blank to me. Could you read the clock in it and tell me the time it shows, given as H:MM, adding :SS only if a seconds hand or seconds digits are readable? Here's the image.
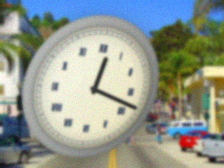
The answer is 12:18
